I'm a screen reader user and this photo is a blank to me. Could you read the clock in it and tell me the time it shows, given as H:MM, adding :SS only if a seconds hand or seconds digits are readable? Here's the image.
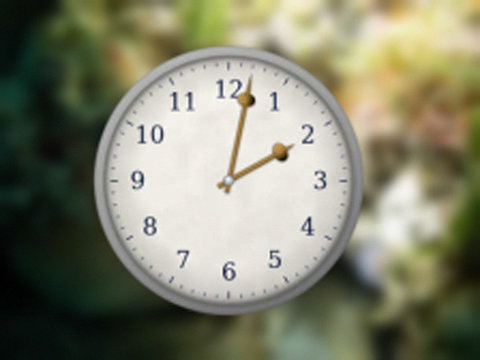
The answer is 2:02
